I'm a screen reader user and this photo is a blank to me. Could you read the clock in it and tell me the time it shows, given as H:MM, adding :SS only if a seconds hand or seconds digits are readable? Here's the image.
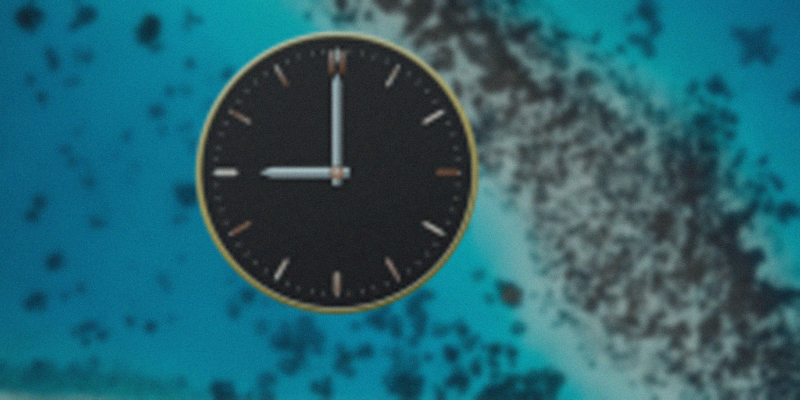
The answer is 9:00
